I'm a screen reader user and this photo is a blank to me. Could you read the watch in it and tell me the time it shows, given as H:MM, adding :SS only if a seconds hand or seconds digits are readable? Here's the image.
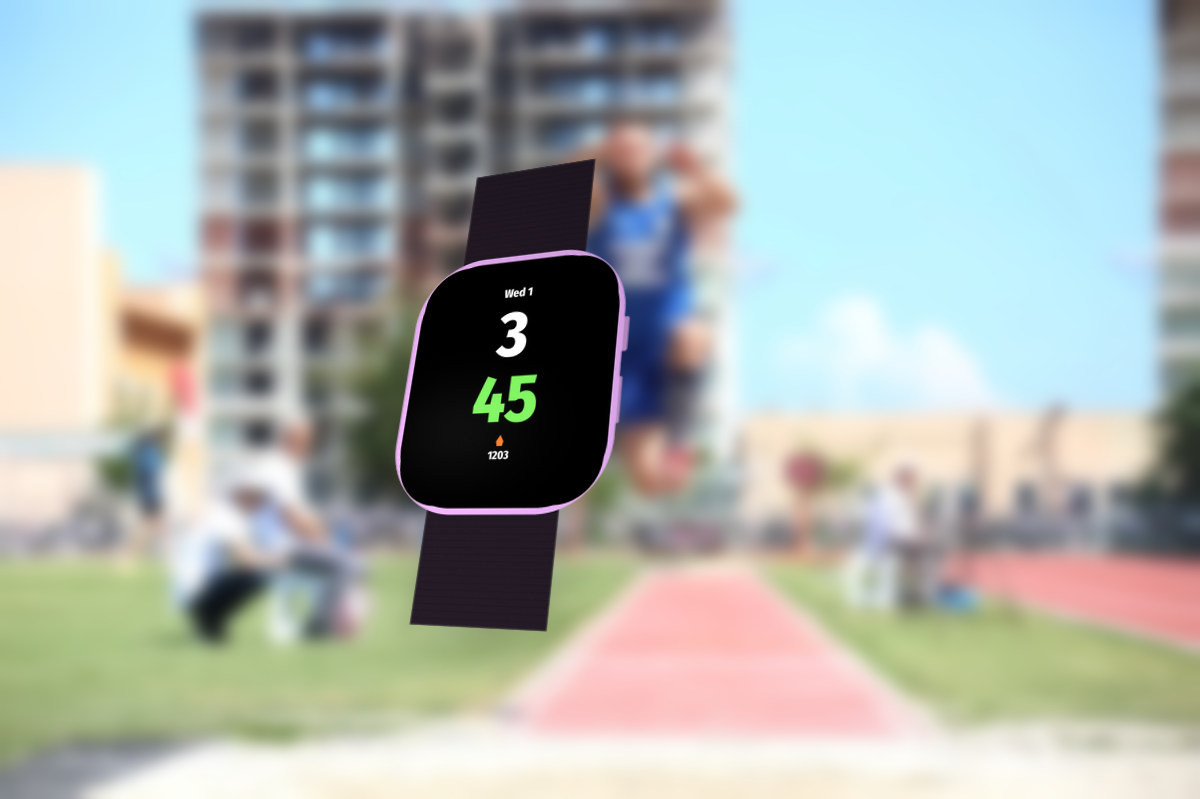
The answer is 3:45
